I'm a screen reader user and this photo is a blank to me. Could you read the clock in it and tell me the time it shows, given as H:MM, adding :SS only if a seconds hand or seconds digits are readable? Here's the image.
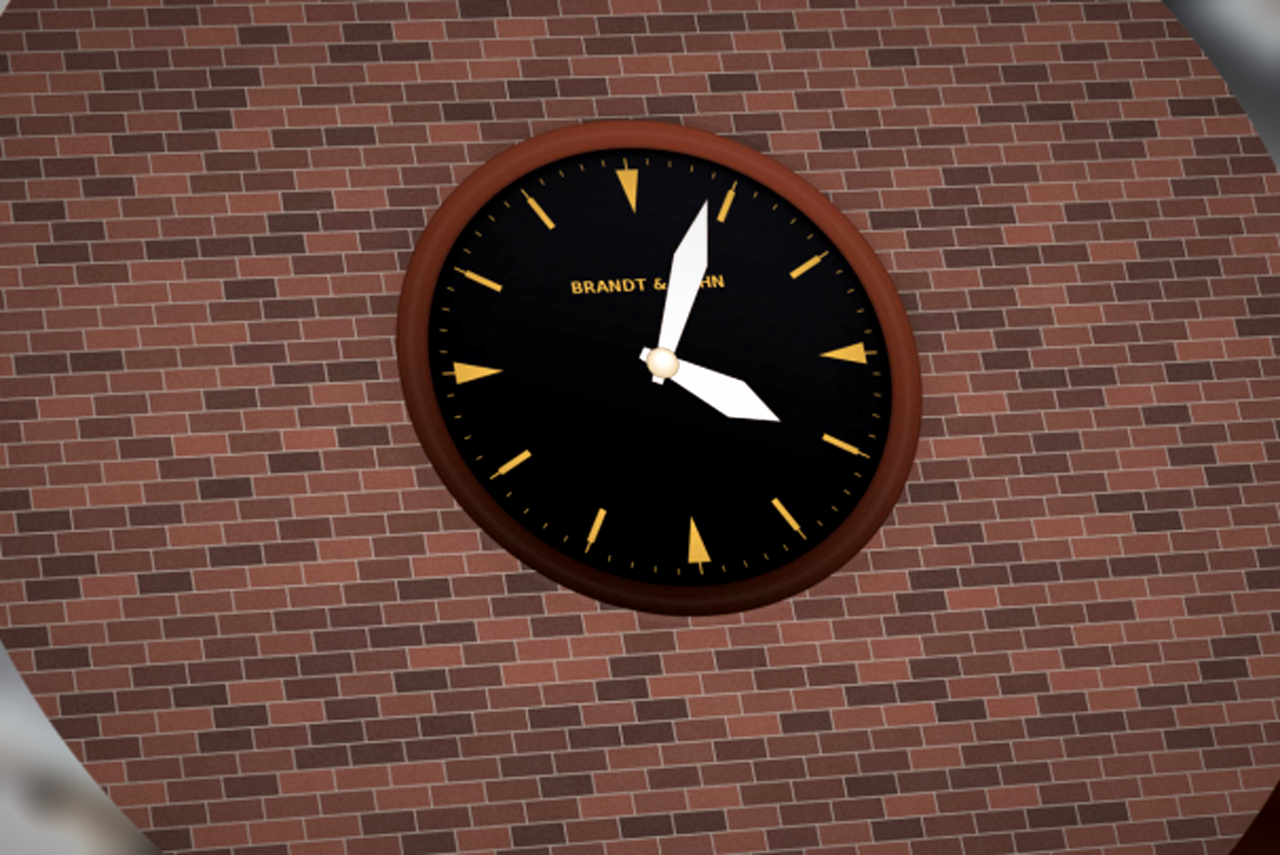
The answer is 4:04
